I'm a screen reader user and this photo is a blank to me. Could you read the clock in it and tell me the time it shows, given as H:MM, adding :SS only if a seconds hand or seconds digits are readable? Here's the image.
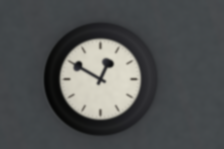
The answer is 12:50
